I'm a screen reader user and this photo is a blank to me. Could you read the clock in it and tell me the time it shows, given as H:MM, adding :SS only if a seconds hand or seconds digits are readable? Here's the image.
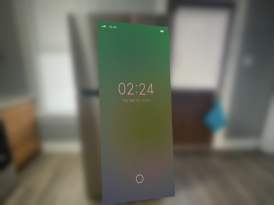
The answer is 2:24
